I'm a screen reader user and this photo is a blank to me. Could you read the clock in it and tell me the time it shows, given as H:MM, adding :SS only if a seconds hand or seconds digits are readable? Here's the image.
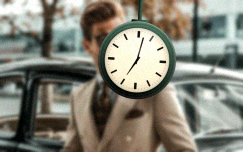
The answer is 7:02
